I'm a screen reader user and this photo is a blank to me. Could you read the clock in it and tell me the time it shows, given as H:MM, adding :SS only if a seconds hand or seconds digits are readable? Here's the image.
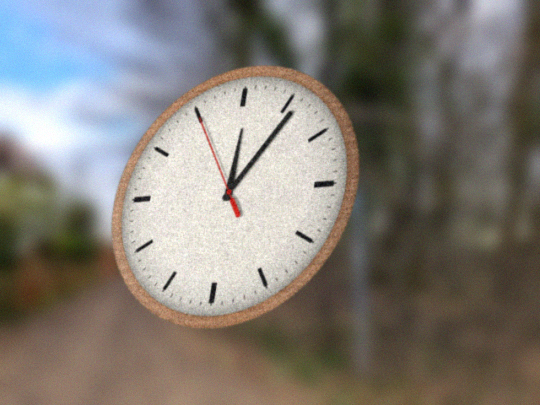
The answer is 12:05:55
